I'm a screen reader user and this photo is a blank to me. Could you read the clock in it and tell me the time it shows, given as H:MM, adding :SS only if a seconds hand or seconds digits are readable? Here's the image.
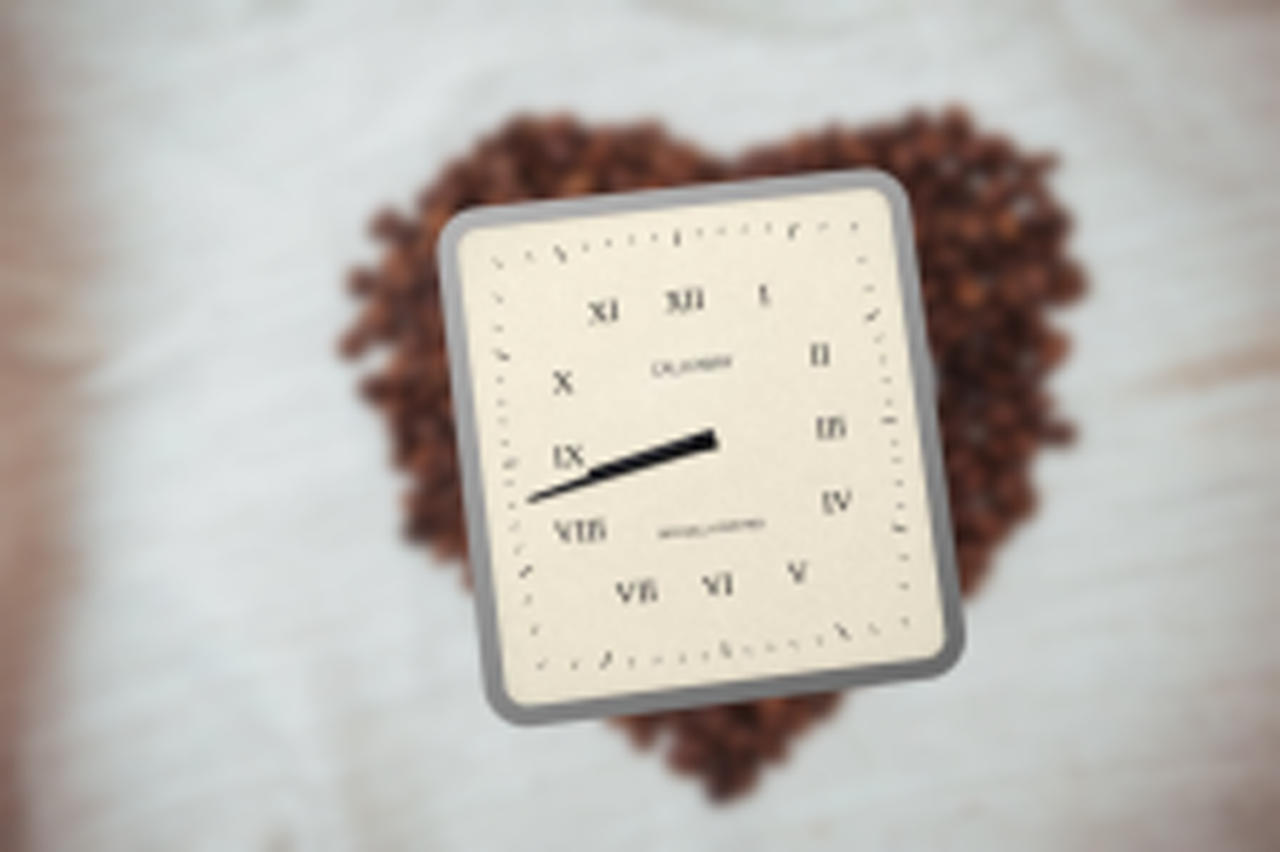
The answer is 8:43
